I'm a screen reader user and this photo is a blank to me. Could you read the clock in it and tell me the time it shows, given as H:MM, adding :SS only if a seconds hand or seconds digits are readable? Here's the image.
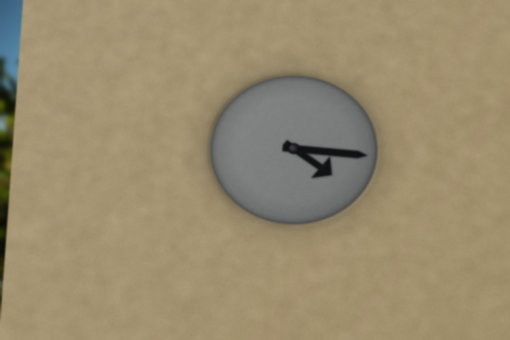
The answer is 4:16
